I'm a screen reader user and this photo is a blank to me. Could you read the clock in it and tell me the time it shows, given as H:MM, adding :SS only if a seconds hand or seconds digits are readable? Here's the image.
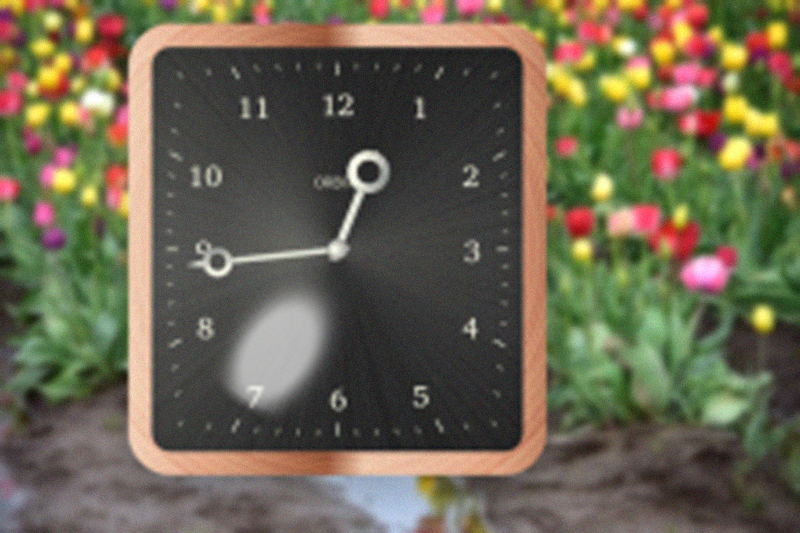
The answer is 12:44
